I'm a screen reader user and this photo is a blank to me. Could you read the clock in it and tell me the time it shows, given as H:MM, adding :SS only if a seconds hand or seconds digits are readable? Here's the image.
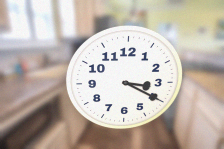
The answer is 3:20
